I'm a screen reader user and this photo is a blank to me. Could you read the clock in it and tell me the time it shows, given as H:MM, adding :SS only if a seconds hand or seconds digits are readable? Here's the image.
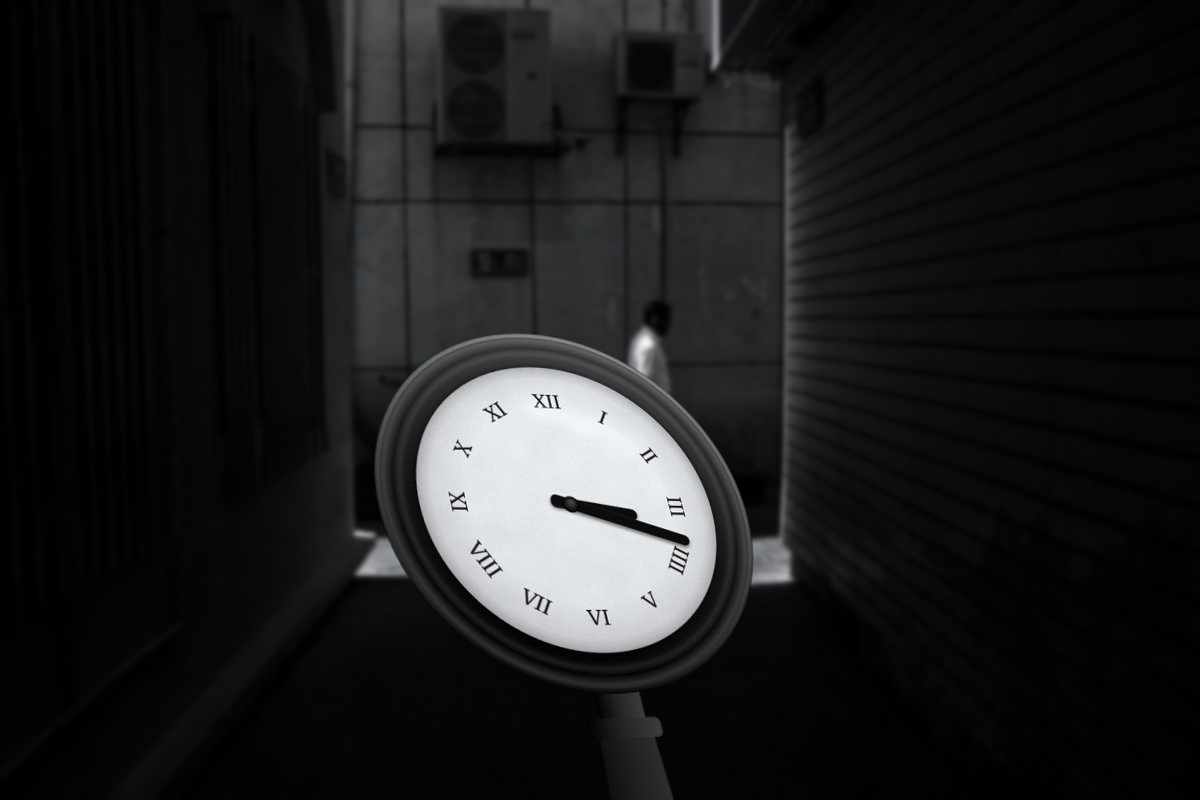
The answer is 3:18
